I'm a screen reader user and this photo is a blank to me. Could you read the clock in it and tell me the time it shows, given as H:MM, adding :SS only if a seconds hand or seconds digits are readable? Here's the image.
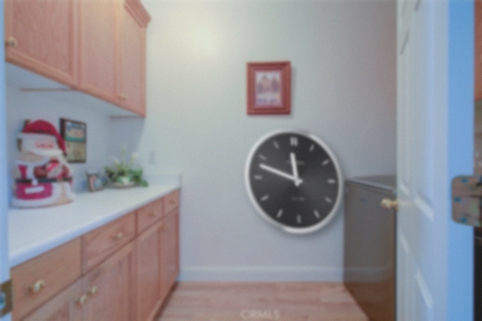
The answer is 11:48
